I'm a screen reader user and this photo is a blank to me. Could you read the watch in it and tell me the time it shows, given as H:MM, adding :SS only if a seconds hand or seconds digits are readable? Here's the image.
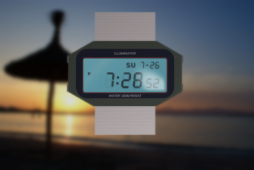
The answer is 7:28:52
